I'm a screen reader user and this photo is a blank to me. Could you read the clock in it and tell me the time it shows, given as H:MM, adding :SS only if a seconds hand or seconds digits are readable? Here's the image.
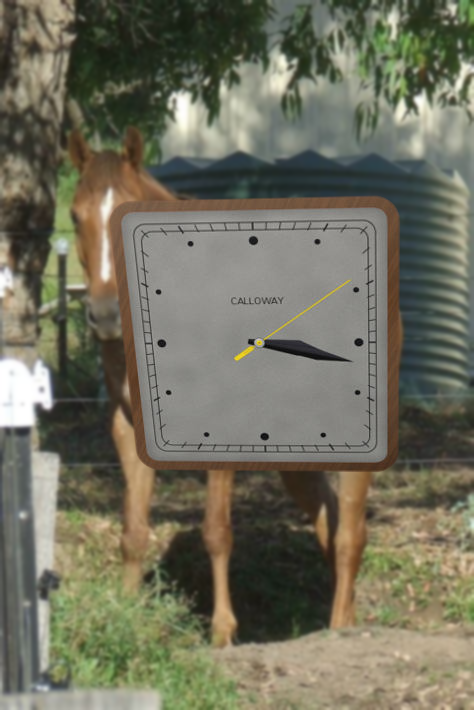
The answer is 3:17:09
